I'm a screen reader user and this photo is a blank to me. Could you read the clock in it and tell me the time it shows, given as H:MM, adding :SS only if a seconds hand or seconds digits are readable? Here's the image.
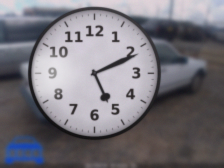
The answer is 5:11
